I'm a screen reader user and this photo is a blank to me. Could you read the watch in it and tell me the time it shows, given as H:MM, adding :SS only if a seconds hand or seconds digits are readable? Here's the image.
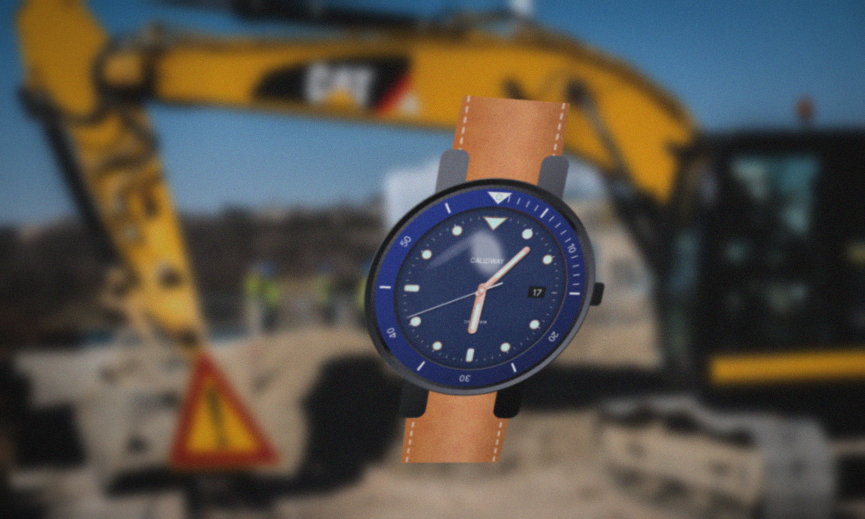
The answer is 6:06:41
